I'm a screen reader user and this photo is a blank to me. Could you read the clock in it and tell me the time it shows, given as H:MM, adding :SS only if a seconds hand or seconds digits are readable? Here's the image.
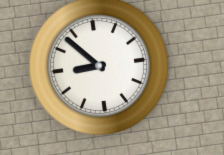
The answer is 8:53
